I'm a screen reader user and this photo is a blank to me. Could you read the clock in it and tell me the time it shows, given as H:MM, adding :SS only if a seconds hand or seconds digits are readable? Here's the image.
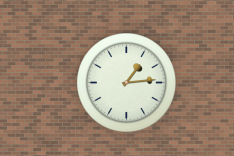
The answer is 1:14
